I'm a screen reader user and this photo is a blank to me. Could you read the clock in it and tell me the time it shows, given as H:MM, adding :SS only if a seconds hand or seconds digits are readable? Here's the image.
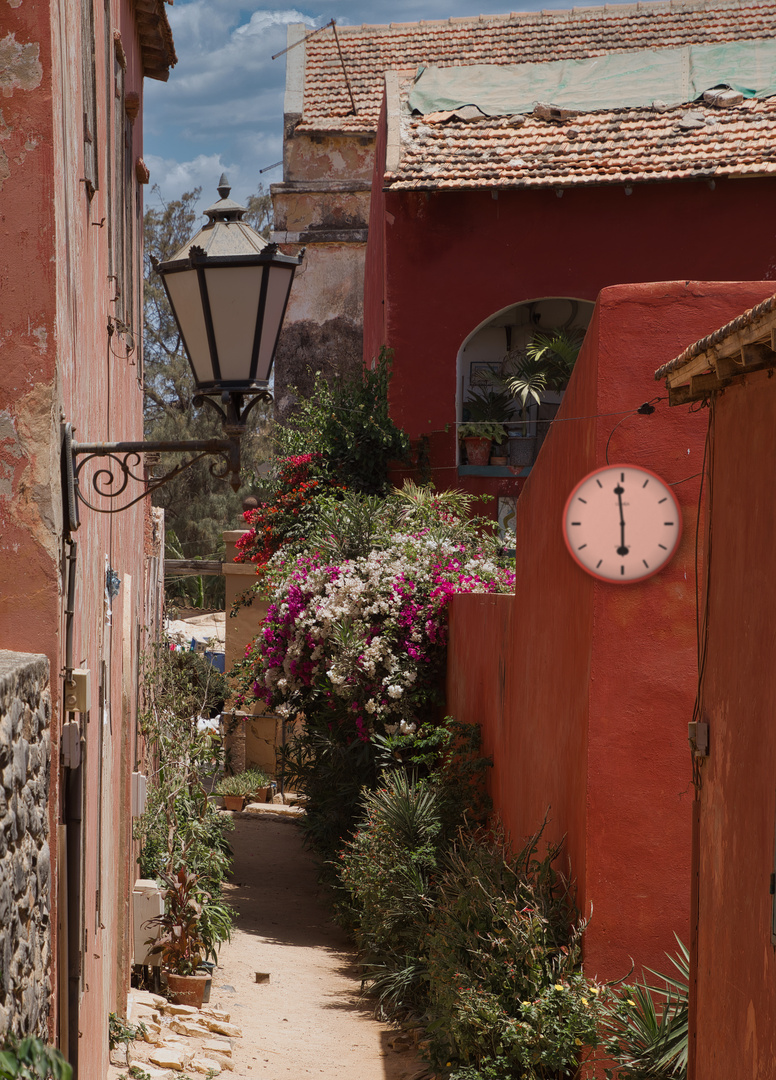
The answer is 5:59
